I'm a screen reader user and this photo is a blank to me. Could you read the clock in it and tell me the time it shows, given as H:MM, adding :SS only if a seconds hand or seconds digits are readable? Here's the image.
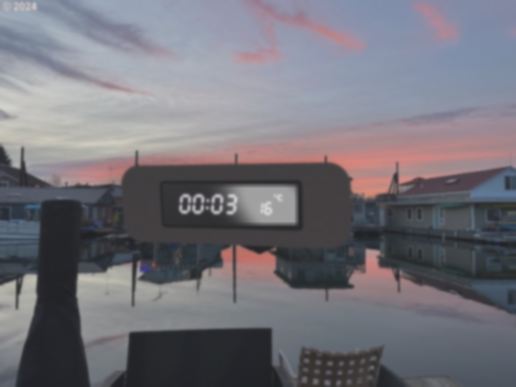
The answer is 0:03
